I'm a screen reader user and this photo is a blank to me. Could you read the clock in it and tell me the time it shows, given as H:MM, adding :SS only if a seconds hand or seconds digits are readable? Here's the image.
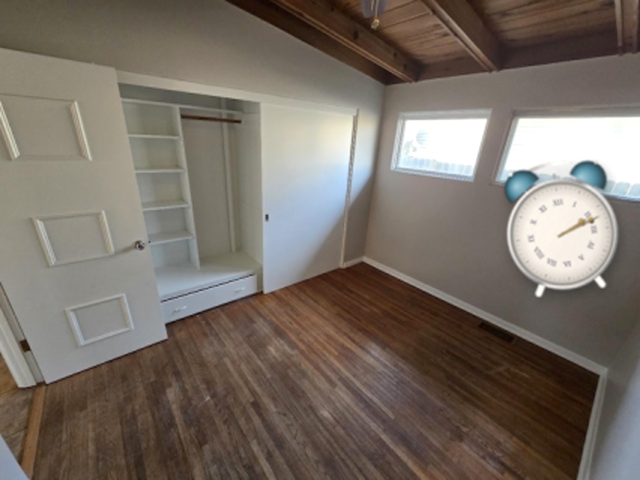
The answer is 2:12
